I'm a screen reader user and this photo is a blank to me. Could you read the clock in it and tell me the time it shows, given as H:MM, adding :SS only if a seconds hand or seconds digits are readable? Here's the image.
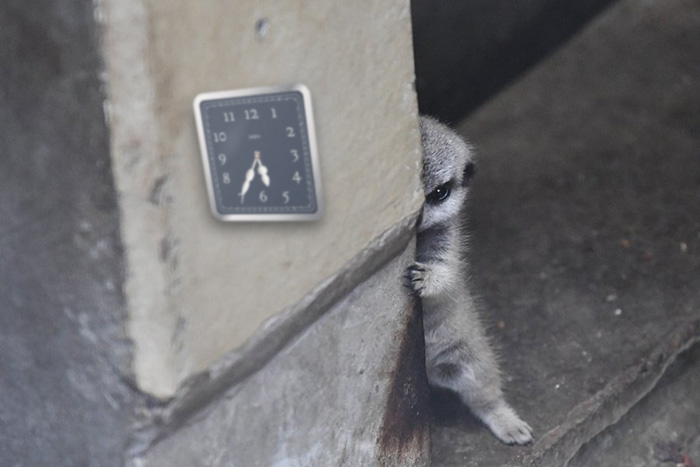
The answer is 5:35
